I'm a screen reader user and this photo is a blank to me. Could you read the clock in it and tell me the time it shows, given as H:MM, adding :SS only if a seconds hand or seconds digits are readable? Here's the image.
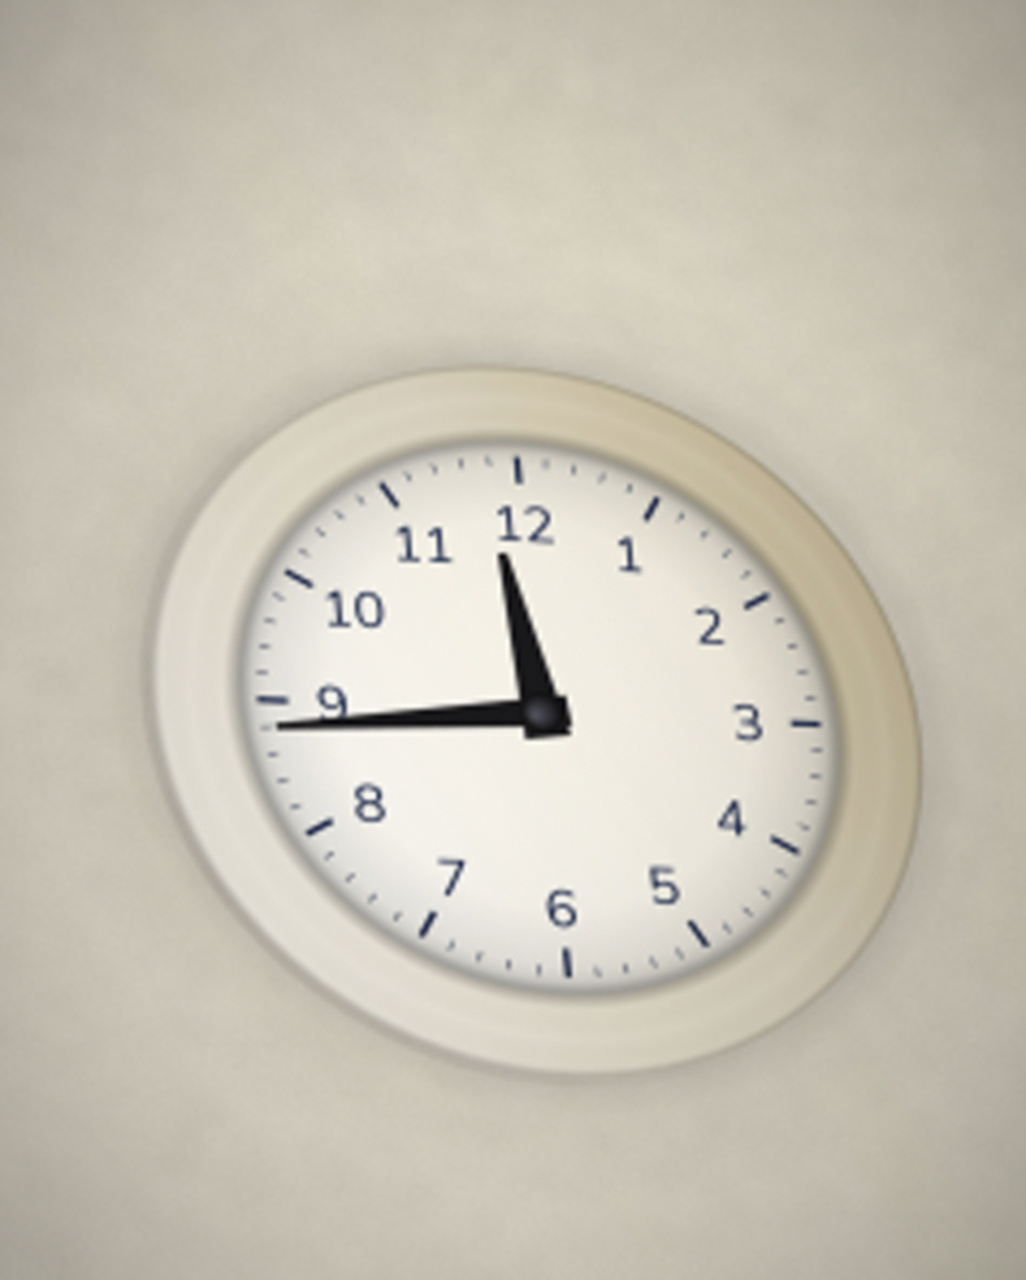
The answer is 11:44
